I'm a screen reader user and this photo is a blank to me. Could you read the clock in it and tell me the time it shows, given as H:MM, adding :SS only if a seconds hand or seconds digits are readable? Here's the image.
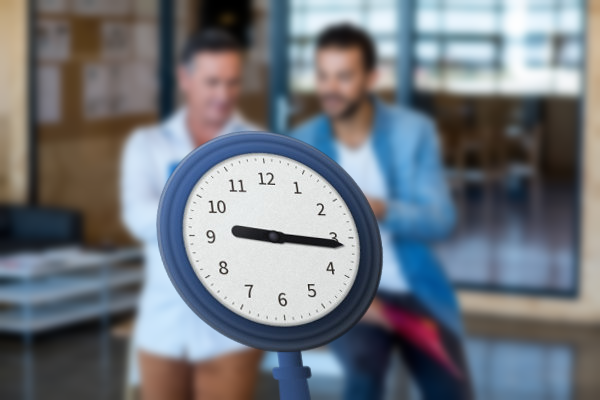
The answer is 9:16
